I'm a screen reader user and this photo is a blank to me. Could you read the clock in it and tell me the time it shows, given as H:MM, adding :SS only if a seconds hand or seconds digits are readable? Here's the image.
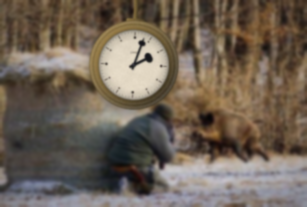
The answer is 2:03
